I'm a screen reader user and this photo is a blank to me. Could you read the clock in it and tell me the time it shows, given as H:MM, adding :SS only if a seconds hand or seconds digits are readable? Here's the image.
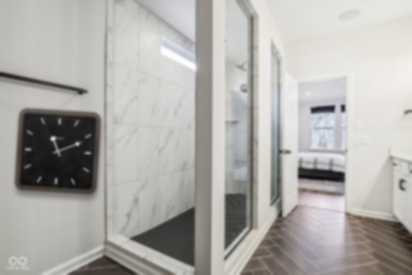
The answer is 11:11
